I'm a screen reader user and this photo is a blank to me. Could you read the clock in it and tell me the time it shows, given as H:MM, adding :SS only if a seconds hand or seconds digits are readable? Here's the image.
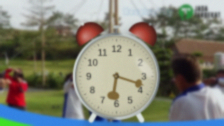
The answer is 6:18
